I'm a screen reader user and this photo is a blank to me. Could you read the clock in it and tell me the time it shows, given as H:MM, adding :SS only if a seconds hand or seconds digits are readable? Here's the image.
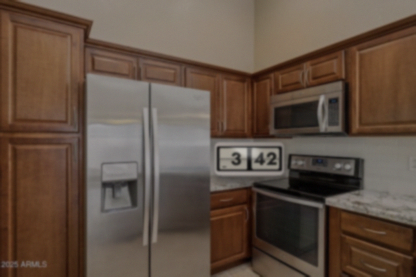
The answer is 3:42
